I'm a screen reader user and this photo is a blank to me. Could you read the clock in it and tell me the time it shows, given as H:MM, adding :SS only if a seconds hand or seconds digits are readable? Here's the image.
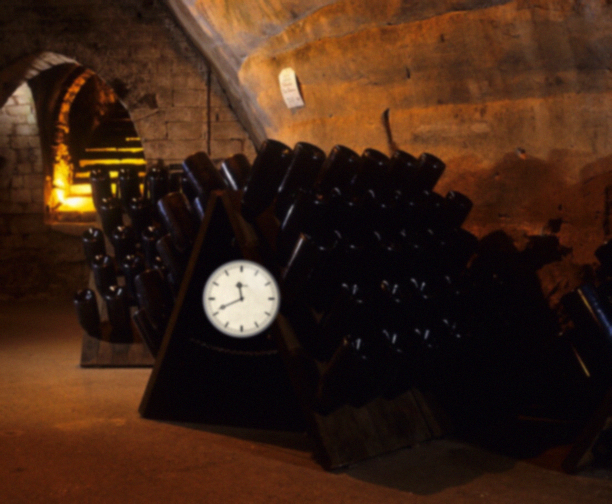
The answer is 11:41
